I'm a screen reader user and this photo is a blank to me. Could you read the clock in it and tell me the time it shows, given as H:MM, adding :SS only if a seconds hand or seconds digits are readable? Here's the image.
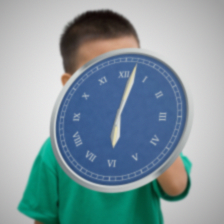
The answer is 6:02
